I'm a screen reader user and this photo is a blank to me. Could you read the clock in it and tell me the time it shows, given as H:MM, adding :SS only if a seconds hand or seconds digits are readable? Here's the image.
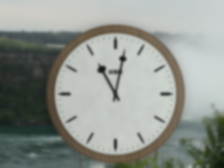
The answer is 11:02
